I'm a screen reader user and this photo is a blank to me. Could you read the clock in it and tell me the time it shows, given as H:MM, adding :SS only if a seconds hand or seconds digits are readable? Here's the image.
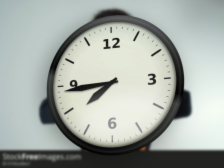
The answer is 7:44
